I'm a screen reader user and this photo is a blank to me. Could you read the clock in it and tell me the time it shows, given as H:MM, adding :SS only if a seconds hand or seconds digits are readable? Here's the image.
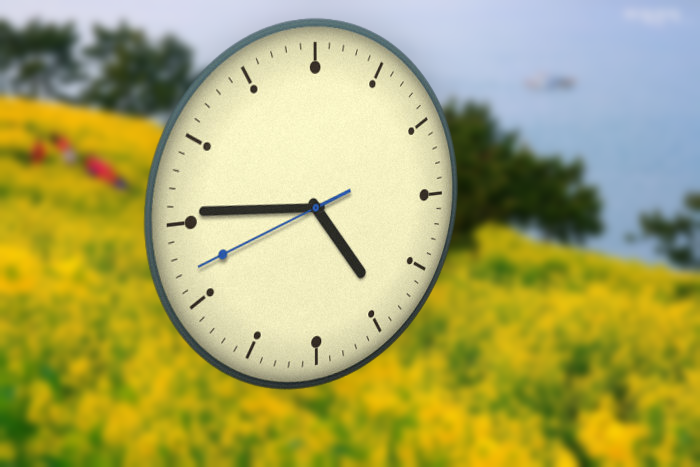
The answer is 4:45:42
